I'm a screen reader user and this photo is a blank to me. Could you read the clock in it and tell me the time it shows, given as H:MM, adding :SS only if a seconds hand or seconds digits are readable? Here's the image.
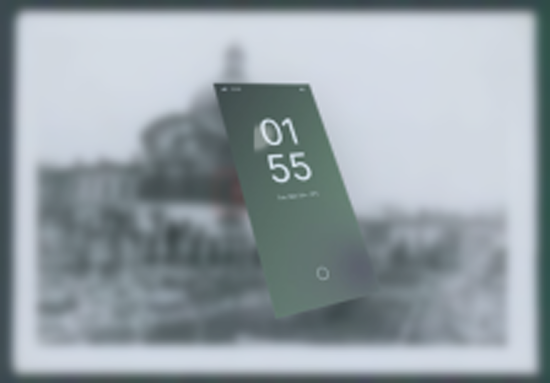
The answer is 1:55
